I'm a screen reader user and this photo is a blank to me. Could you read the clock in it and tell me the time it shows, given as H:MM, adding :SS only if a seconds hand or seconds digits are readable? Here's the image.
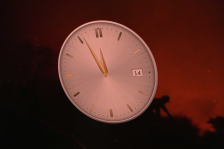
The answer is 11:56
